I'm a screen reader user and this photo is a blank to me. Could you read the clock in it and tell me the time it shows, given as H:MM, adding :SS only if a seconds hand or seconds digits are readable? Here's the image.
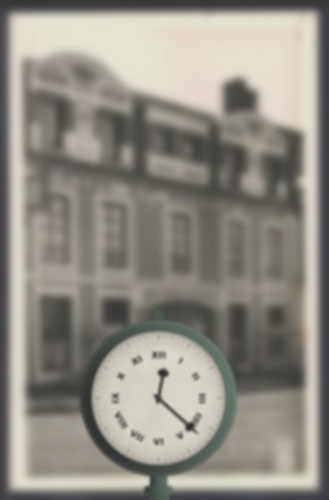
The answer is 12:22
